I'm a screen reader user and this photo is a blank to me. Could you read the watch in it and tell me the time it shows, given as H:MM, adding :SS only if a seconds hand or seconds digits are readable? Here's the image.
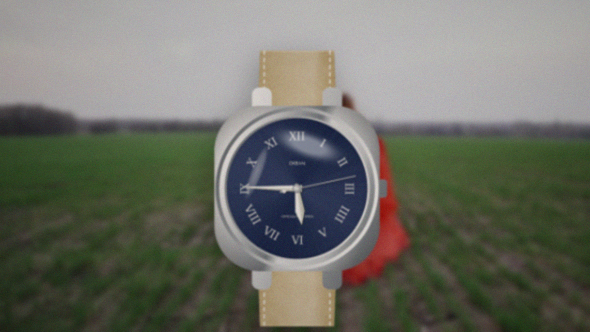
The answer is 5:45:13
